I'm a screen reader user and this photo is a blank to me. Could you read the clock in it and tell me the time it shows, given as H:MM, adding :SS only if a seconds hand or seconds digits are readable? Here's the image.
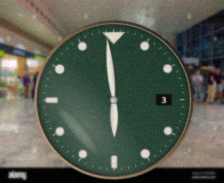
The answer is 5:59
